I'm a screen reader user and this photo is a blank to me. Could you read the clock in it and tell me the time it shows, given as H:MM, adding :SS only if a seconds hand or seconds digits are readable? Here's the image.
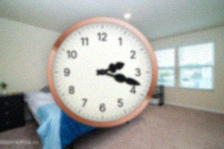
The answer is 2:18
